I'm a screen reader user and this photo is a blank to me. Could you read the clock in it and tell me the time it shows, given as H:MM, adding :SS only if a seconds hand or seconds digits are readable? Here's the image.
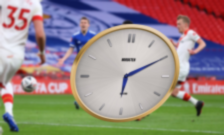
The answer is 6:10
